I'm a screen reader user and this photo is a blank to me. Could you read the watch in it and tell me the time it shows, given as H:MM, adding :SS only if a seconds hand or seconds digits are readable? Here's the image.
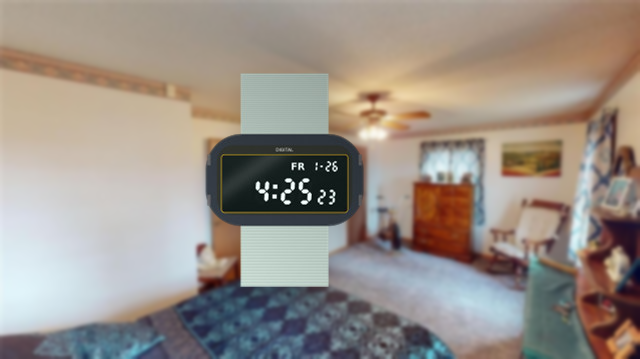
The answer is 4:25:23
